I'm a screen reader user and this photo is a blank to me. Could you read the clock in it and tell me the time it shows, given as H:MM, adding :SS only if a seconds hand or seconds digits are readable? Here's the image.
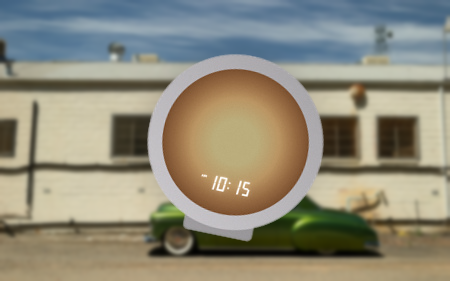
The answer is 10:15
